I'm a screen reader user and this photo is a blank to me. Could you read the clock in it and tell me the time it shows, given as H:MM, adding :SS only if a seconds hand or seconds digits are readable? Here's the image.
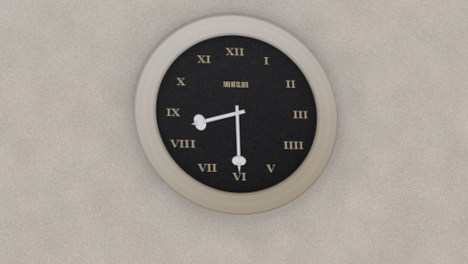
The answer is 8:30
